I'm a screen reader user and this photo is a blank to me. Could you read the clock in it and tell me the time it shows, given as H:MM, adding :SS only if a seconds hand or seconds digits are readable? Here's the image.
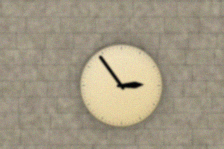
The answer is 2:54
